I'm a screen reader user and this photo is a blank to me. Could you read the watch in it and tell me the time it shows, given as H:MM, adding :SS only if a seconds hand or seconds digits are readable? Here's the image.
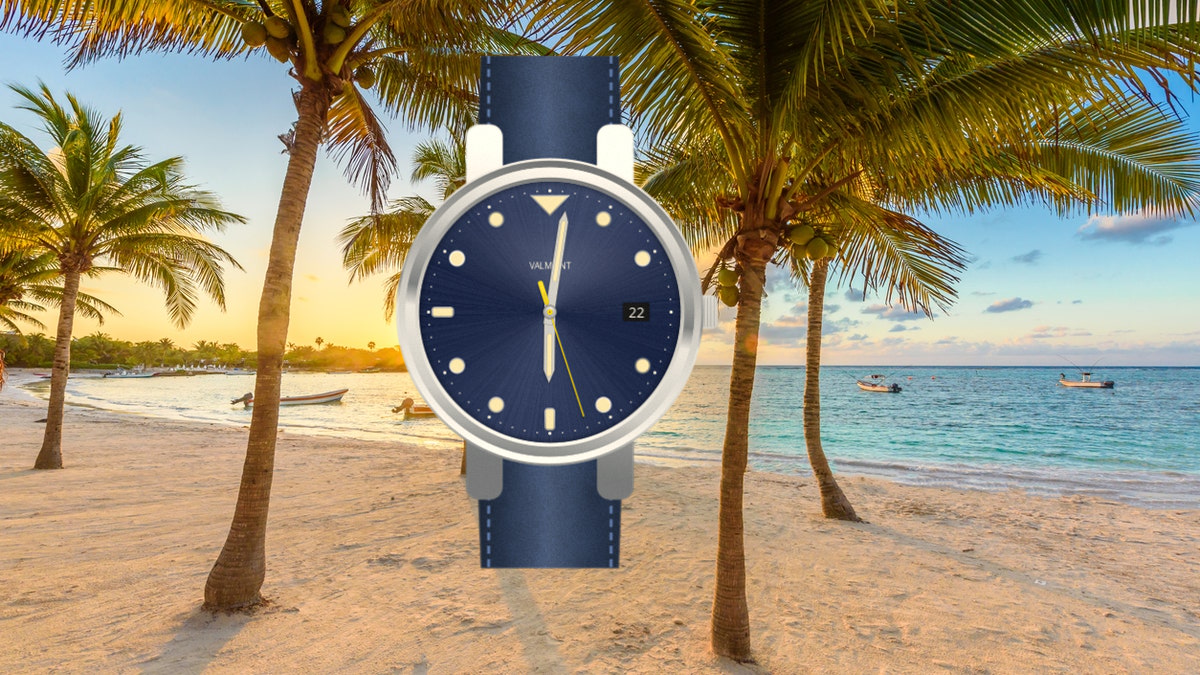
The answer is 6:01:27
